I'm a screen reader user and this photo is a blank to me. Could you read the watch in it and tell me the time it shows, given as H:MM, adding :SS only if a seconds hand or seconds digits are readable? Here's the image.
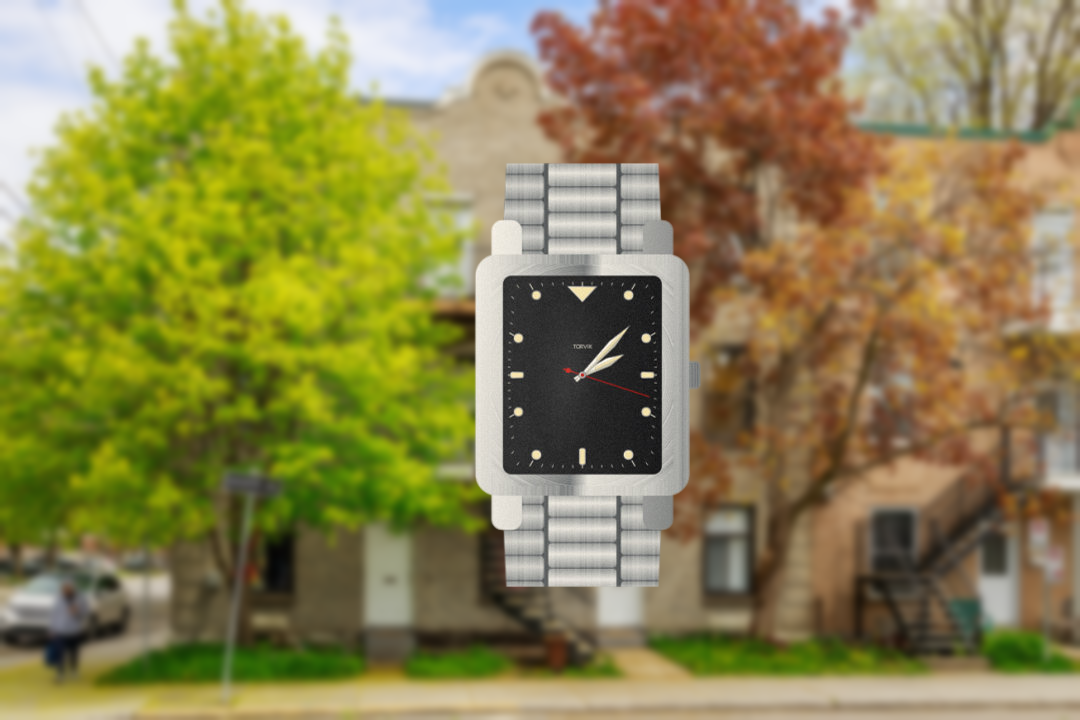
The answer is 2:07:18
